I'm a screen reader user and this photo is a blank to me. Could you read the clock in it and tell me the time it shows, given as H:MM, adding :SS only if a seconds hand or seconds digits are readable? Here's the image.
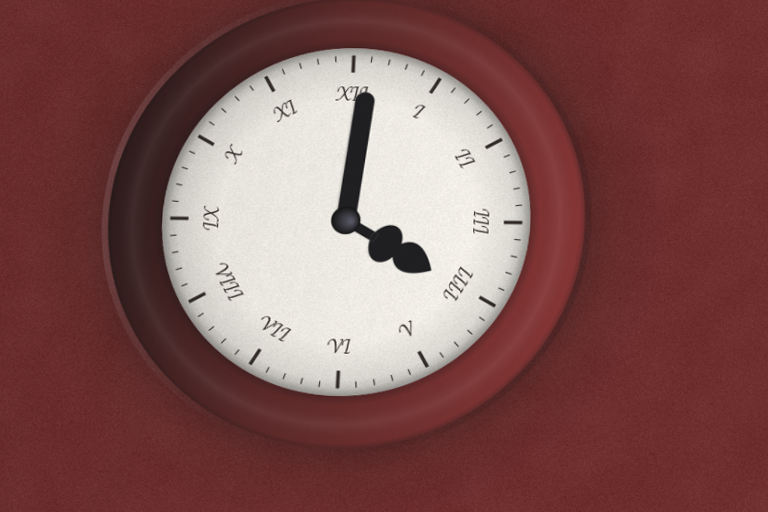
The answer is 4:01
